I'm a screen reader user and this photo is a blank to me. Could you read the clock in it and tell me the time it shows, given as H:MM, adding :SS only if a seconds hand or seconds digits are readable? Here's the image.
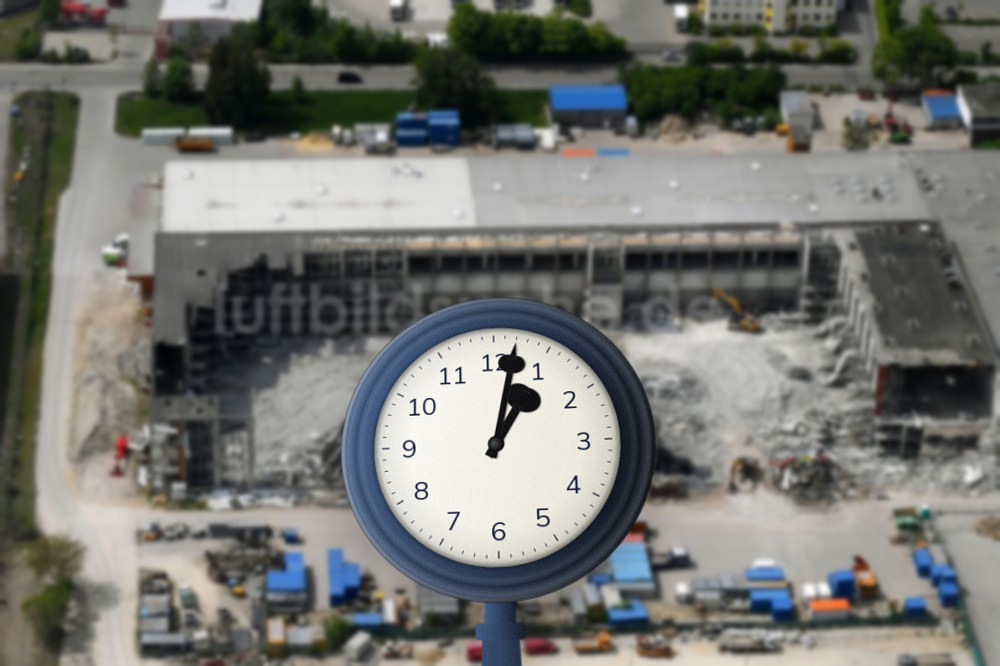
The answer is 1:02
